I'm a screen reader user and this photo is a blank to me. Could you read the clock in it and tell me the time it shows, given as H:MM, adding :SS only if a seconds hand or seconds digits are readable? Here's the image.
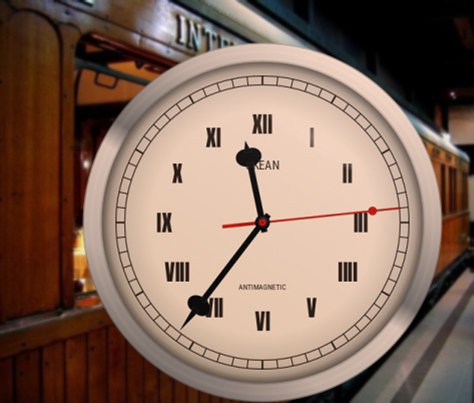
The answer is 11:36:14
